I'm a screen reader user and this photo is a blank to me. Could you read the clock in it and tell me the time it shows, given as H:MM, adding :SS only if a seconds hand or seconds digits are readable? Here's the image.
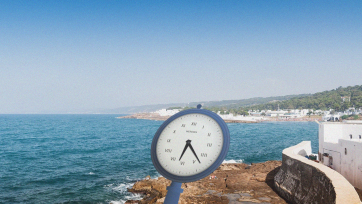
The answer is 6:23
